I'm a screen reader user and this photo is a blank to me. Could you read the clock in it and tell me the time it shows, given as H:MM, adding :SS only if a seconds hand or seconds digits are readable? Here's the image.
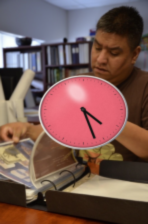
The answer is 4:27
